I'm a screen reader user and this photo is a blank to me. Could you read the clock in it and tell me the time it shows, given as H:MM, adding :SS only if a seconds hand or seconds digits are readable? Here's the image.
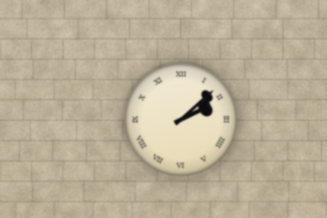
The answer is 2:08
